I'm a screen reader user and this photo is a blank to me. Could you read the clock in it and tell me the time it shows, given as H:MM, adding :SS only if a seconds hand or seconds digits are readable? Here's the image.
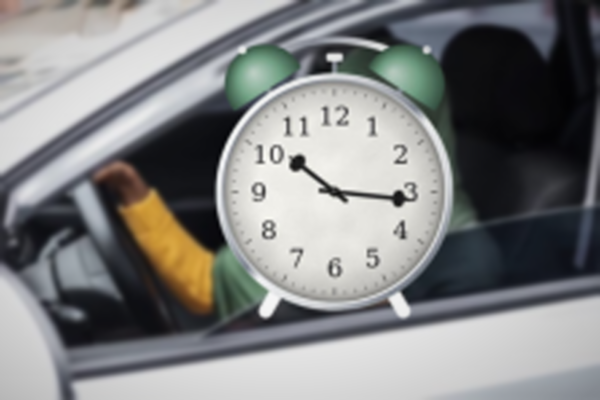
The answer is 10:16
